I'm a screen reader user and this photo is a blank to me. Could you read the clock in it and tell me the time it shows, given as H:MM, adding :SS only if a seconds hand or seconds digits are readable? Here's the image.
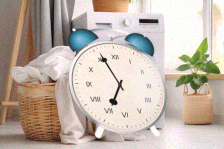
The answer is 6:56
